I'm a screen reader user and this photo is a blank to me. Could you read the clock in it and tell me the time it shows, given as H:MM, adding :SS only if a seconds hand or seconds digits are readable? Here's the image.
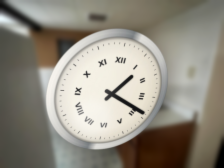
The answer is 1:19
